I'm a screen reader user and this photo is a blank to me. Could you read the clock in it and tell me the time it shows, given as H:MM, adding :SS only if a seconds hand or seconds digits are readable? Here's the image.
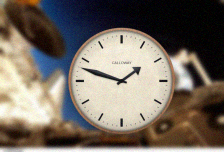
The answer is 1:48
